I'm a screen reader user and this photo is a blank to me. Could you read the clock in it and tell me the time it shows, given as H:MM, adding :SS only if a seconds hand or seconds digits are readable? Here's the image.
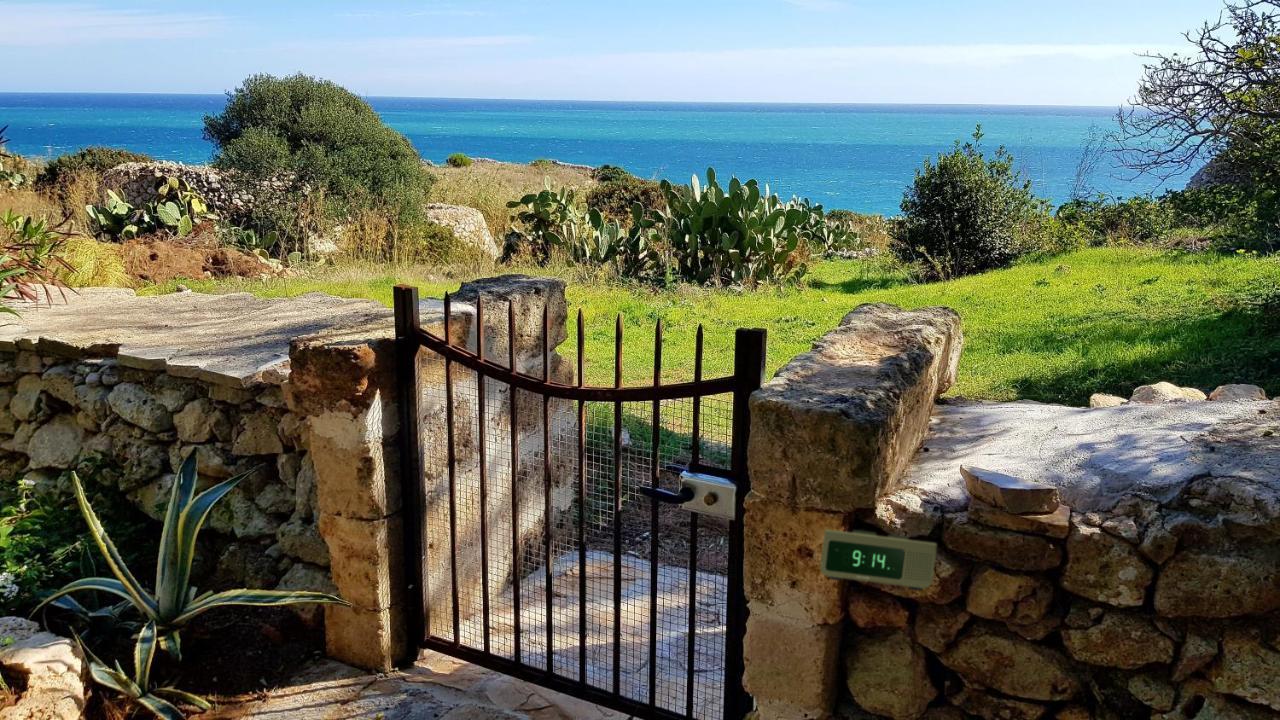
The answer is 9:14
